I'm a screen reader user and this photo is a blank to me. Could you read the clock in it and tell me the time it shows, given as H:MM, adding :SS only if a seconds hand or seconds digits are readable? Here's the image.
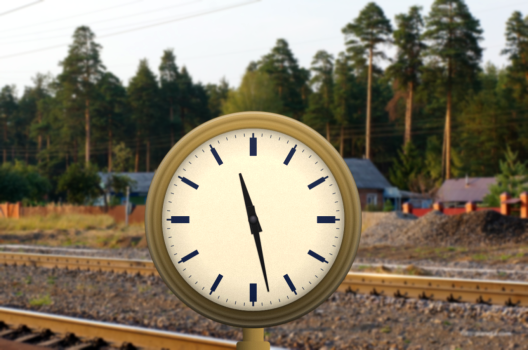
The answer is 11:28
